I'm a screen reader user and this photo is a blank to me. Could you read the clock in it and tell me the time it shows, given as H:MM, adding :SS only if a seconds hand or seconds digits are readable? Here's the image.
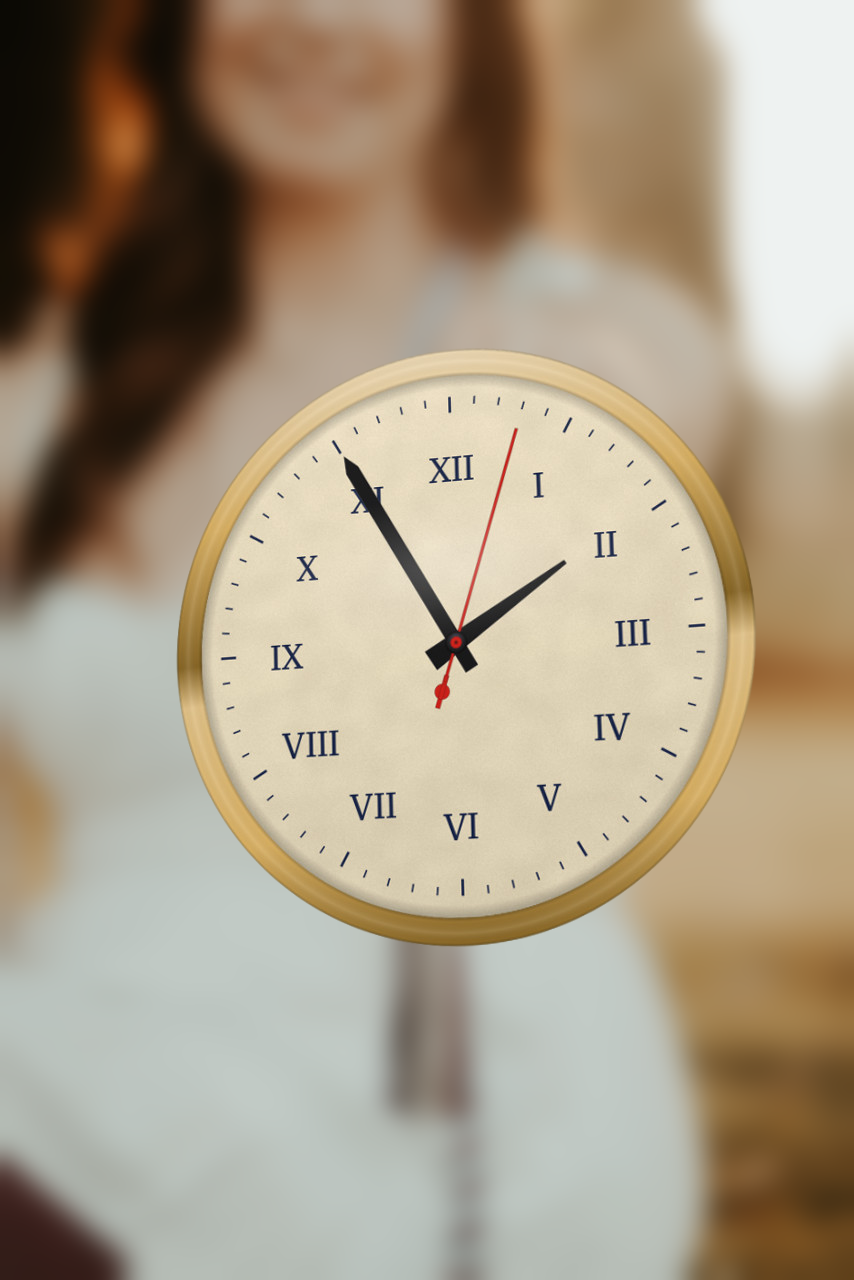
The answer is 1:55:03
